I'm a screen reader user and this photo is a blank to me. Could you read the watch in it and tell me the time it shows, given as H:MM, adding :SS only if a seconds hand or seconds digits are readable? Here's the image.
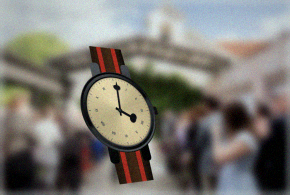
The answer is 4:01
